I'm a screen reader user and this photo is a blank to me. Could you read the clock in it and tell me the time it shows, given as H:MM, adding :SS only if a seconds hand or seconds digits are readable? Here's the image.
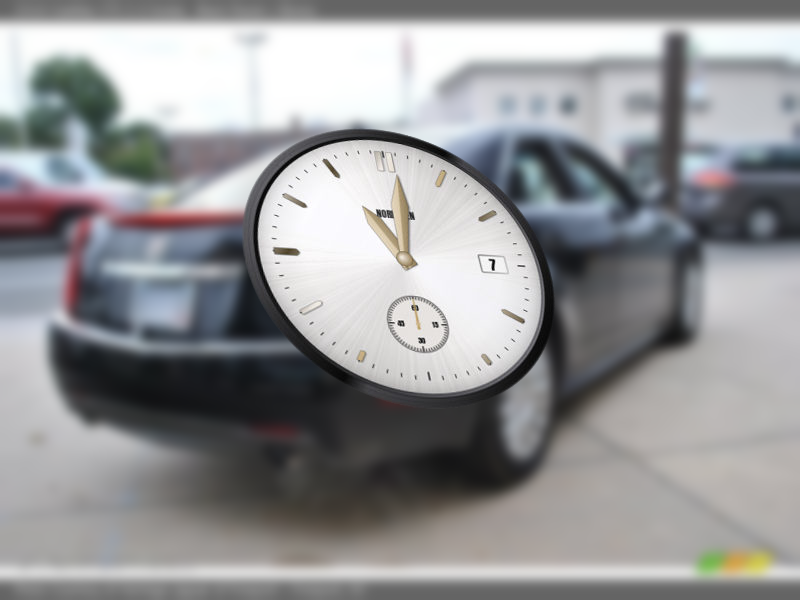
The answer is 11:01
